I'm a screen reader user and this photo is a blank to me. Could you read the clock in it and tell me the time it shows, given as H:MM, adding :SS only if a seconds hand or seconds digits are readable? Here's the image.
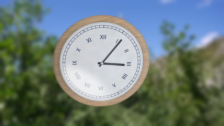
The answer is 3:06
